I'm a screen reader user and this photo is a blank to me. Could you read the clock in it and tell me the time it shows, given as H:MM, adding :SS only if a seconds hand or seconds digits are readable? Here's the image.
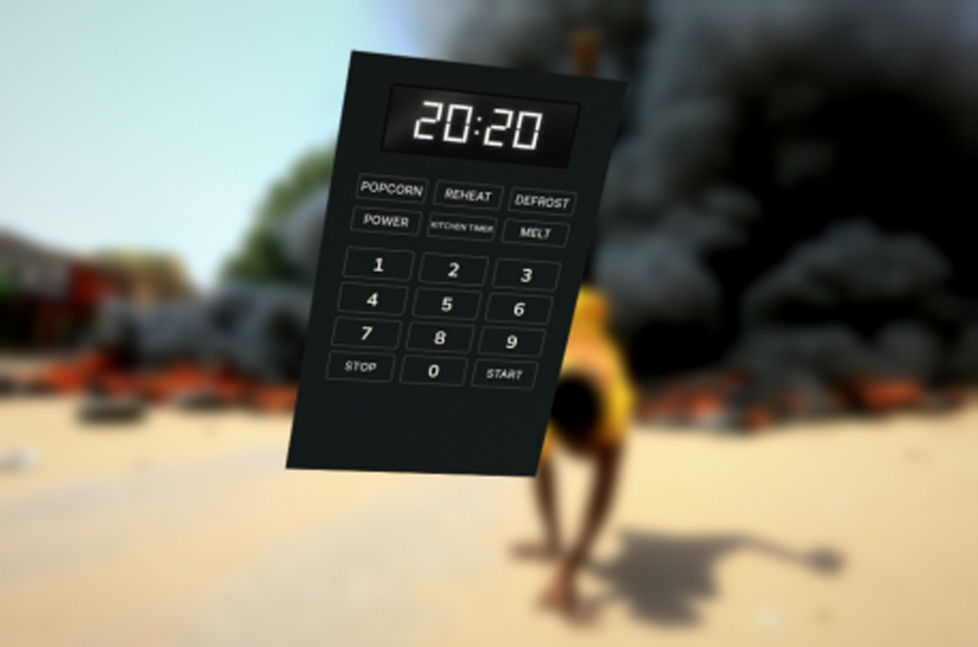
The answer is 20:20
